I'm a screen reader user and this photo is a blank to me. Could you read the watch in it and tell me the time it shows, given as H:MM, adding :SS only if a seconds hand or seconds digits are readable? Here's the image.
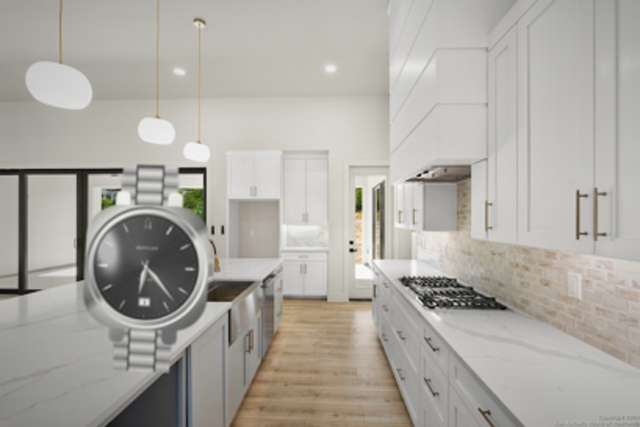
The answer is 6:23
